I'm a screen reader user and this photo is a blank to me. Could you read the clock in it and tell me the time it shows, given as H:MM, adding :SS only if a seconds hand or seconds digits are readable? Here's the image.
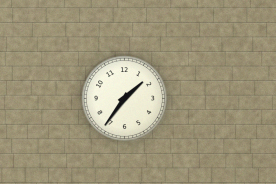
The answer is 1:36
